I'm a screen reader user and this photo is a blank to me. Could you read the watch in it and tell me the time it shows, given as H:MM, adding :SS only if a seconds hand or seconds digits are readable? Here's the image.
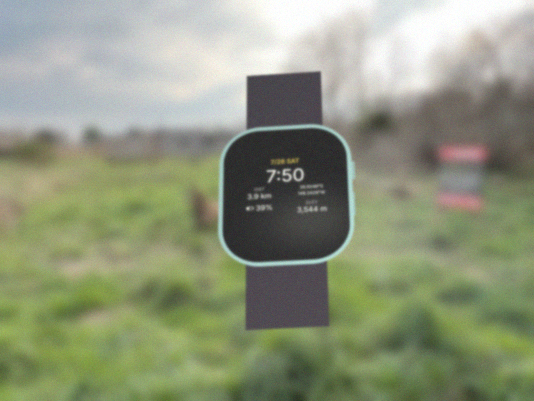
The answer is 7:50
